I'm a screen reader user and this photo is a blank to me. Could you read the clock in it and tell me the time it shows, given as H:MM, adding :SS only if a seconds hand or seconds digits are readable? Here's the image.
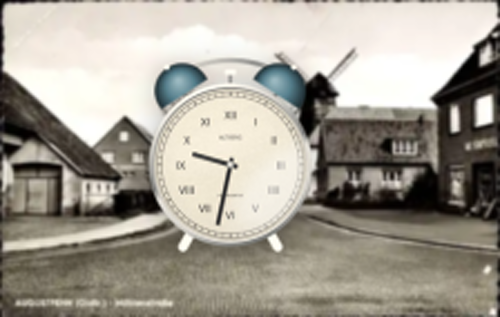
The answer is 9:32
